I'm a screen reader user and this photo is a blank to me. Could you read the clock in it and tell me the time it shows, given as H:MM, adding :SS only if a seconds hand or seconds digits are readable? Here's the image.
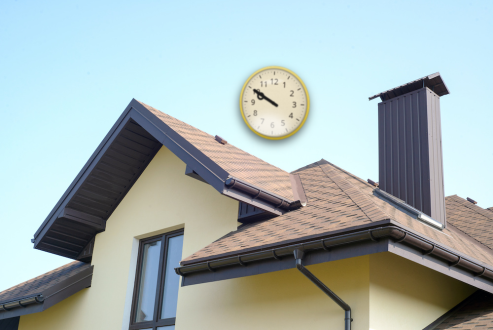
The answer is 9:50
